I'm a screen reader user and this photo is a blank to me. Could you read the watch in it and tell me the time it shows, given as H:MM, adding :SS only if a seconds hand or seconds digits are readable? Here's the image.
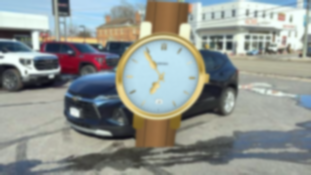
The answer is 6:54
